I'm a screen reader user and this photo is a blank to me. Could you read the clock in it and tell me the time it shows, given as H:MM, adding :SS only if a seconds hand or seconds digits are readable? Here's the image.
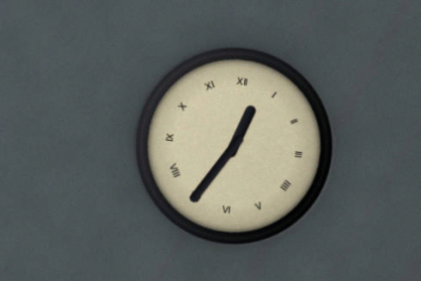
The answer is 12:35
